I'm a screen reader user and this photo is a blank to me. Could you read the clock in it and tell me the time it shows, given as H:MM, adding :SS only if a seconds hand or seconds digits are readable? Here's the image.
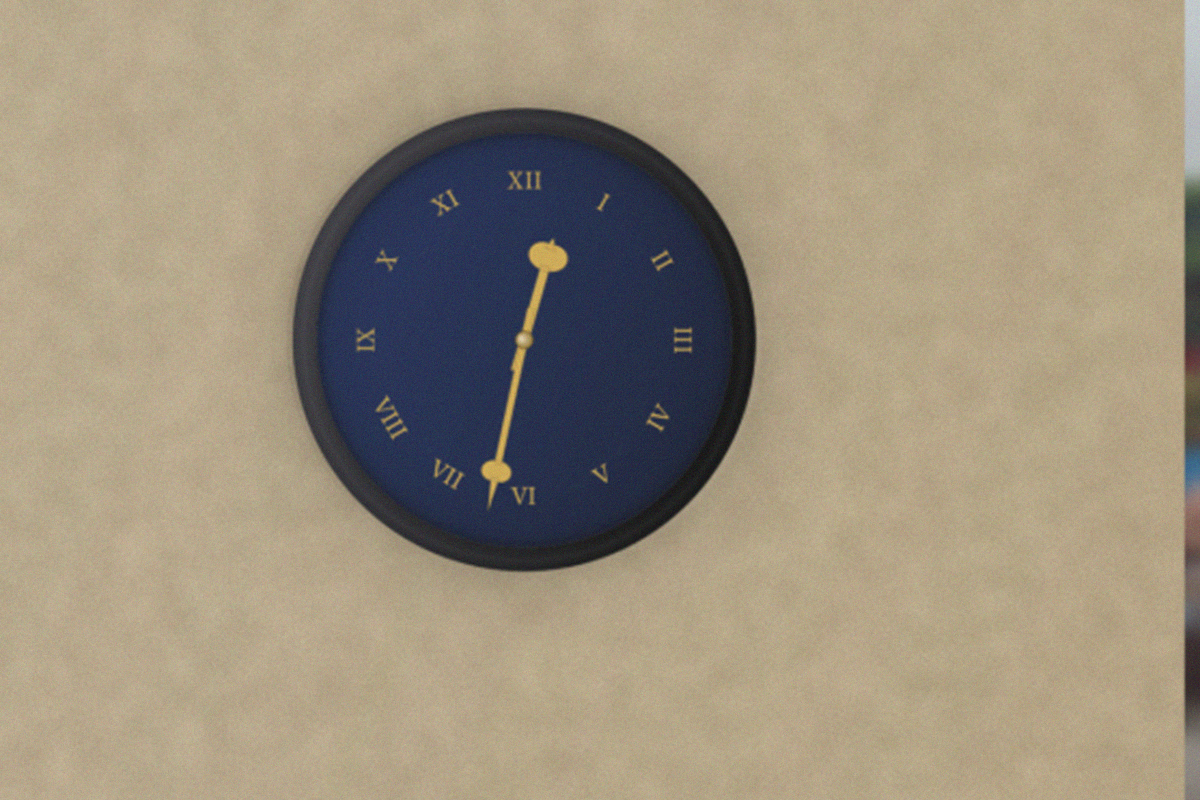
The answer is 12:32
